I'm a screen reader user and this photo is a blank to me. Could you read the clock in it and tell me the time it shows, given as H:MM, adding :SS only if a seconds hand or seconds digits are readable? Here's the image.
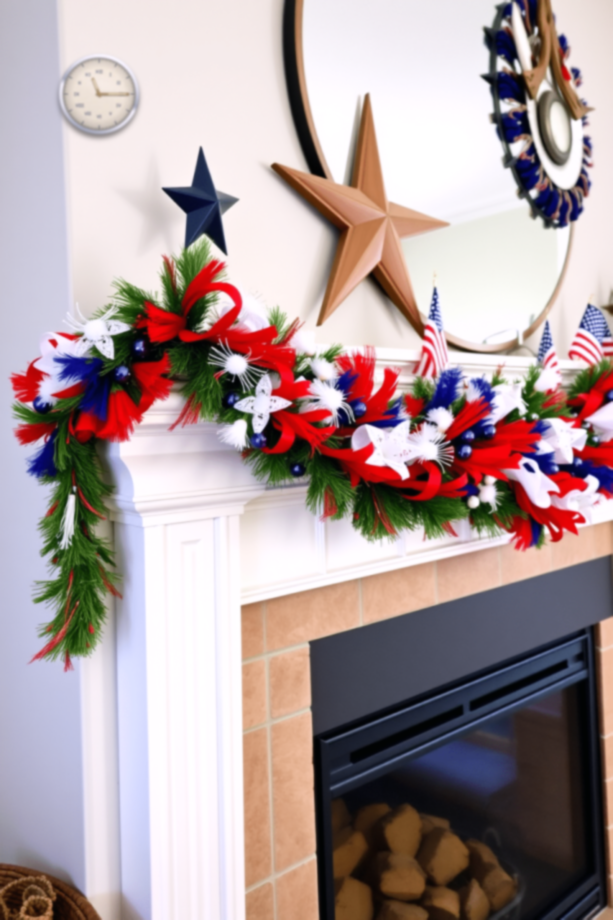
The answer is 11:15
